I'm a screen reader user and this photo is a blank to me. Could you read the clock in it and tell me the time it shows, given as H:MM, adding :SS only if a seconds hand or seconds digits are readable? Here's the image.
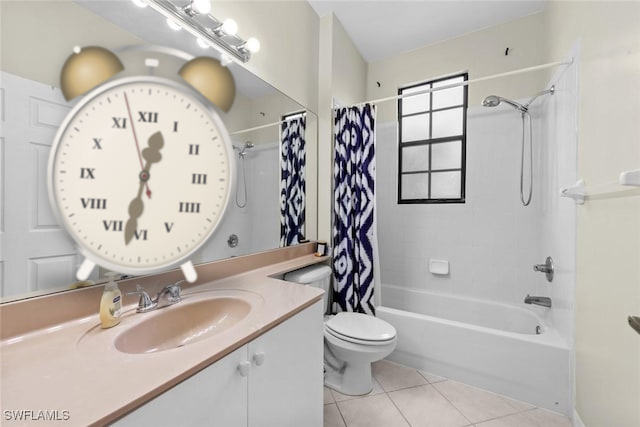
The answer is 12:31:57
